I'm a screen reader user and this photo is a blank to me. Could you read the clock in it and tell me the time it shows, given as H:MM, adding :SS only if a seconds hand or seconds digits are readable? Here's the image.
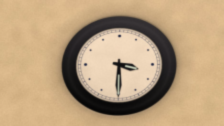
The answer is 3:30
